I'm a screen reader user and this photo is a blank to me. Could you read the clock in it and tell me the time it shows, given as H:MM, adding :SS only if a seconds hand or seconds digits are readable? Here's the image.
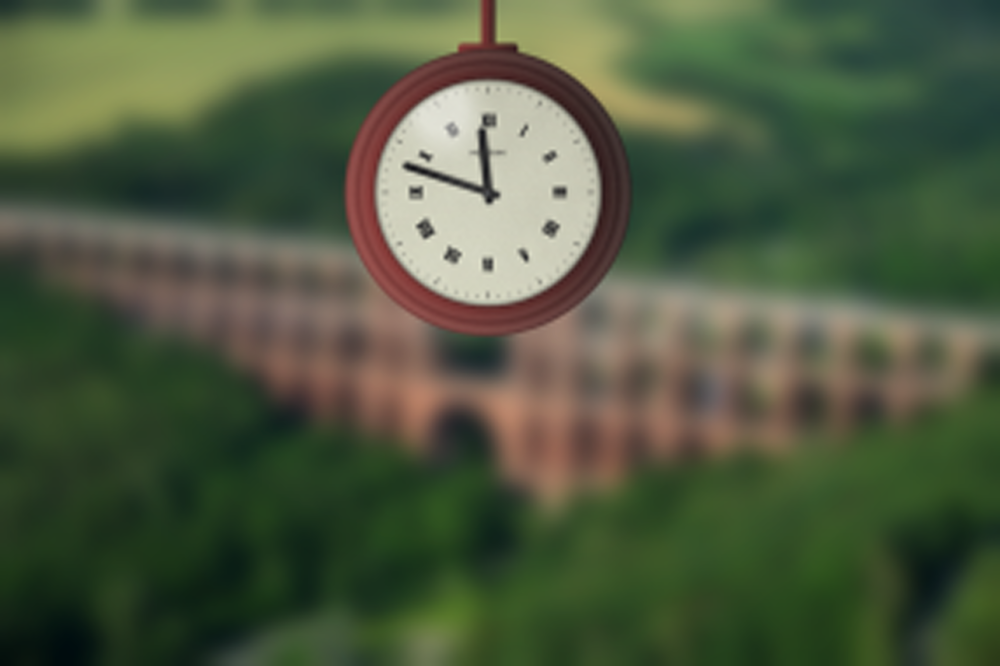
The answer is 11:48
